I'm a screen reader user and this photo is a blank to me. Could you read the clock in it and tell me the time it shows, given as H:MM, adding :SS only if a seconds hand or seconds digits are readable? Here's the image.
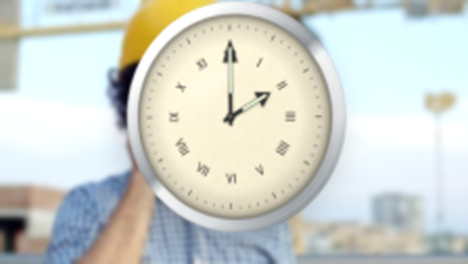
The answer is 2:00
